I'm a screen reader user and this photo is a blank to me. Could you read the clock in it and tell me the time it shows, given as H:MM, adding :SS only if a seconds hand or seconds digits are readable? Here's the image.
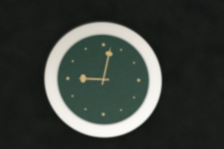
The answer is 9:02
